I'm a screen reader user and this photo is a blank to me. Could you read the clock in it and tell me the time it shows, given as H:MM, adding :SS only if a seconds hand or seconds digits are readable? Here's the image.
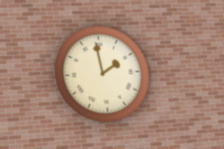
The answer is 1:59
